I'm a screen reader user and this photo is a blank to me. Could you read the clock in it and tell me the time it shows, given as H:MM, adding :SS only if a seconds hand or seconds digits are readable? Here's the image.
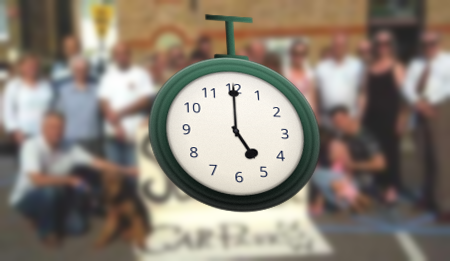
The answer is 5:00
